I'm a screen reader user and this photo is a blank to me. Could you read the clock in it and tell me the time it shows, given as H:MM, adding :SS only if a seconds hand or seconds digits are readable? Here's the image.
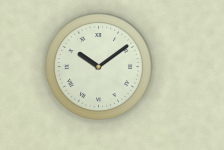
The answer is 10:09
